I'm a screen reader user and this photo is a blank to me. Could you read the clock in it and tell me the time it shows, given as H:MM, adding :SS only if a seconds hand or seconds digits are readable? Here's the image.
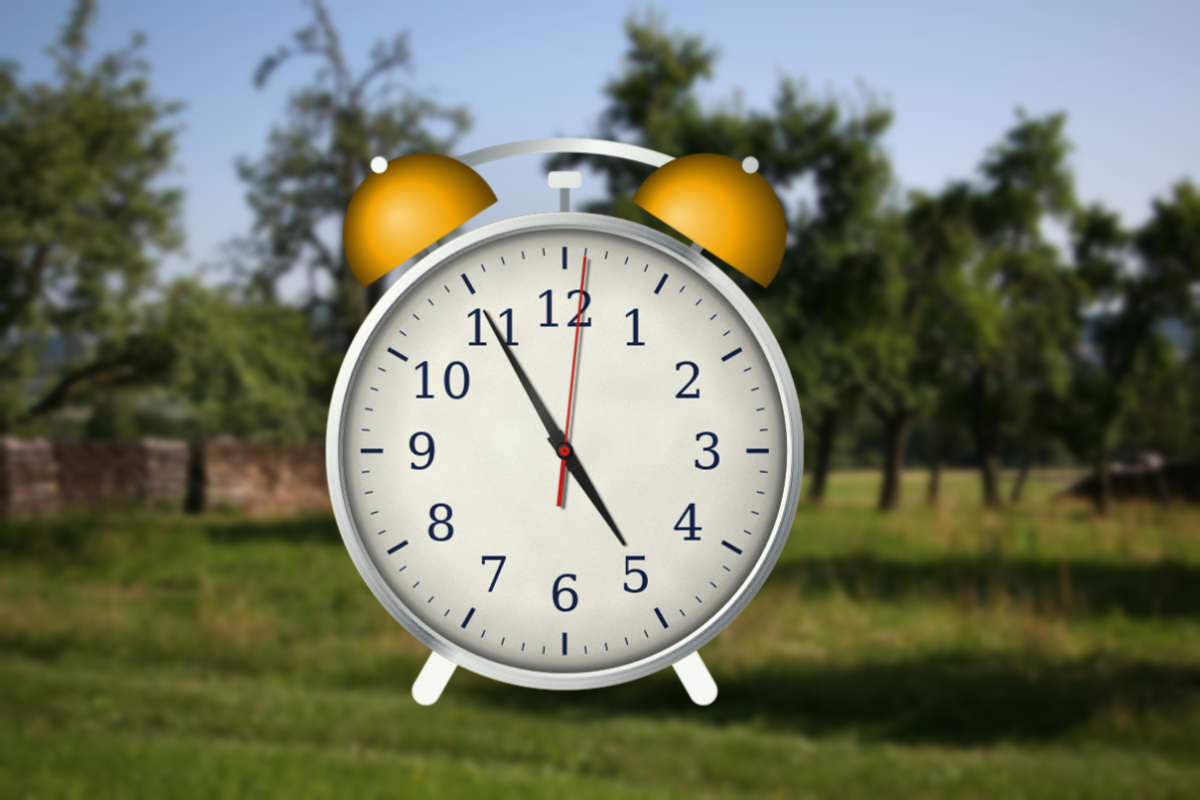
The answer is 4:55:01
